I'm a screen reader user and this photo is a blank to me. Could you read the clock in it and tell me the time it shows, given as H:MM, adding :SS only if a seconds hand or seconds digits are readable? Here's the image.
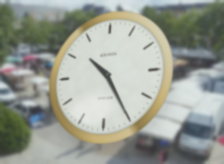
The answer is 10:25
